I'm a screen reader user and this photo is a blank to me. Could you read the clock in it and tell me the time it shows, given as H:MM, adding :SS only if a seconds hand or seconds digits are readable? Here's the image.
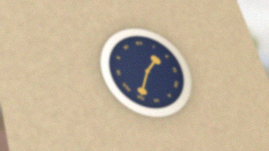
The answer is 1:35
